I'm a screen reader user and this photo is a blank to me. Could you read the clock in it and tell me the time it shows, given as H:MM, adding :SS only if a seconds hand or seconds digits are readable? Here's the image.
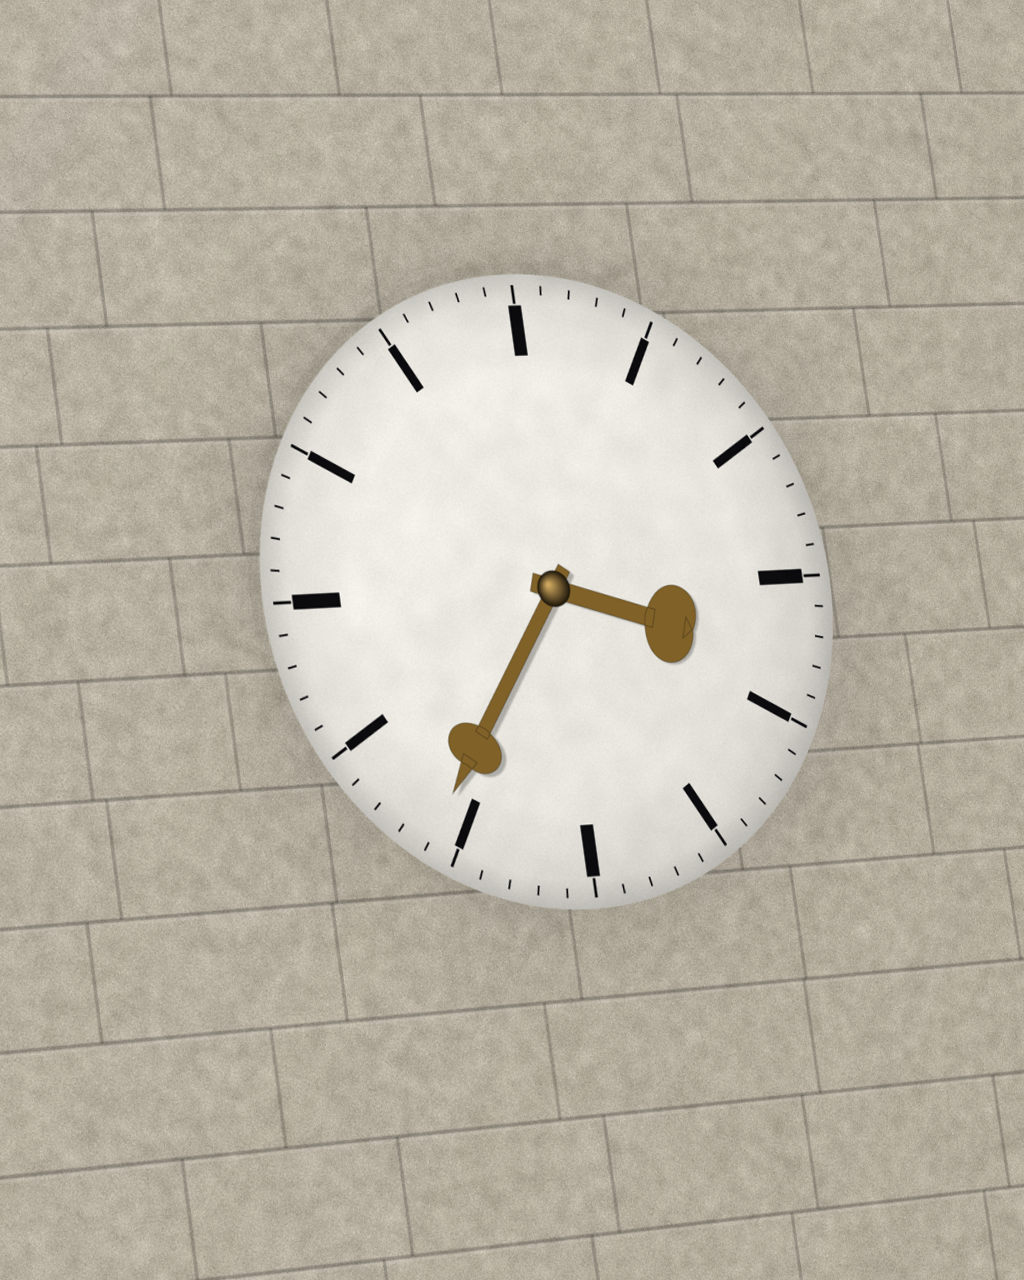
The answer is 3:36
